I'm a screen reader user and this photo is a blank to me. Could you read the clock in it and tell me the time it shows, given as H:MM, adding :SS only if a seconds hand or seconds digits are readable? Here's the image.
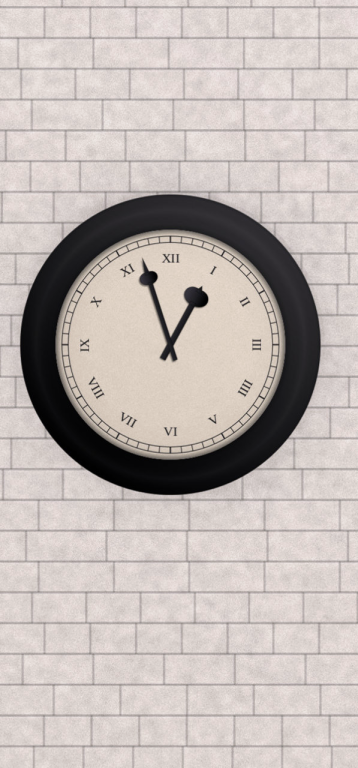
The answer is 12:57
